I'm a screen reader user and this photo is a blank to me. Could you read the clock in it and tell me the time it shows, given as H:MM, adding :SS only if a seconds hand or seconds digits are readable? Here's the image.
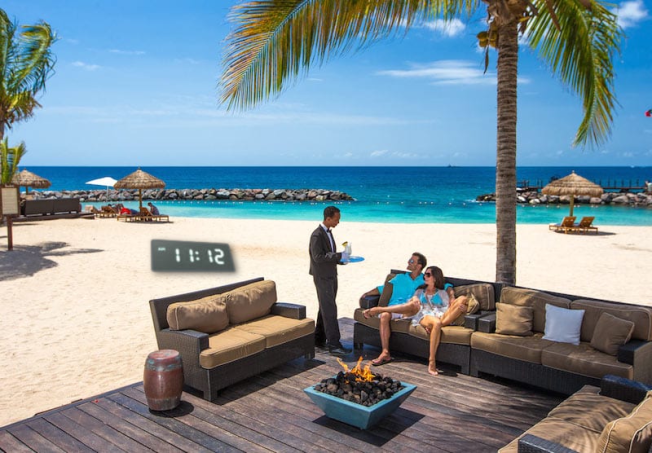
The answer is 11:12
